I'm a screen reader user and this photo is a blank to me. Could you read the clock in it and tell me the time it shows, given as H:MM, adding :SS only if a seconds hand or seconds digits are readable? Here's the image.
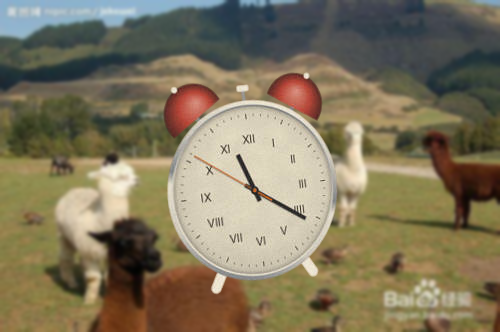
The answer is 11:20:51
